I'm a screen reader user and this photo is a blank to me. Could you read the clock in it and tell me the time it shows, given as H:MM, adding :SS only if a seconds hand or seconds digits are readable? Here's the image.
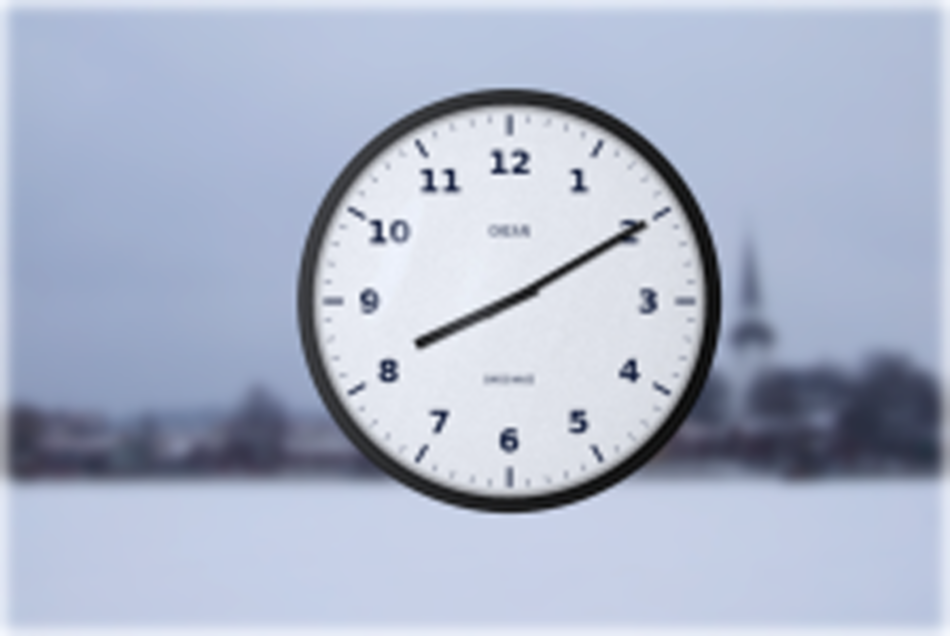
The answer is 8:10
